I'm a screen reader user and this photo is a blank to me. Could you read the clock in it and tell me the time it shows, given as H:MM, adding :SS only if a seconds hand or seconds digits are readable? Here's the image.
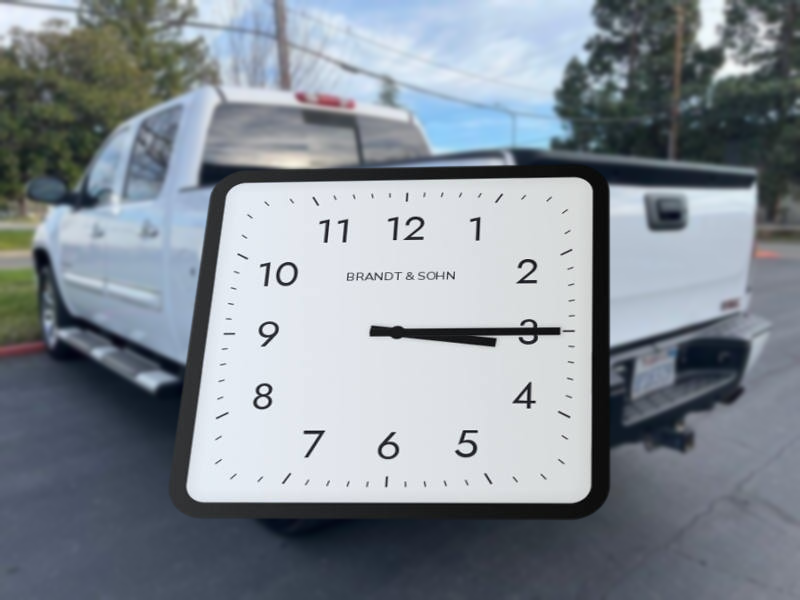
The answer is 3:15
